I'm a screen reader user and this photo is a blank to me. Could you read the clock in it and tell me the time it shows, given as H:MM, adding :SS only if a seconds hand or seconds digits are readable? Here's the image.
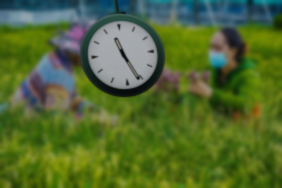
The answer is 11:26
